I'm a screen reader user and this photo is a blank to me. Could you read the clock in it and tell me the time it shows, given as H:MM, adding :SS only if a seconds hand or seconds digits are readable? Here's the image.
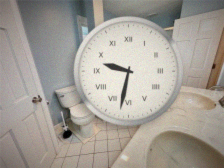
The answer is 9:32
